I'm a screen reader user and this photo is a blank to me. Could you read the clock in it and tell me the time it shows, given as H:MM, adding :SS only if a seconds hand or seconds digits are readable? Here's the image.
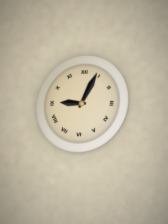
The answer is 9:04
